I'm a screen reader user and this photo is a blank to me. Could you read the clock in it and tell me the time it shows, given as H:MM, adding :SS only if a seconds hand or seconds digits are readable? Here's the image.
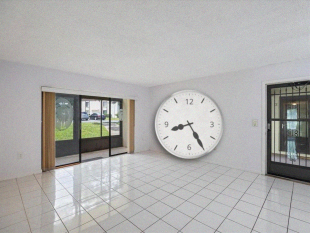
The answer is 8:25
